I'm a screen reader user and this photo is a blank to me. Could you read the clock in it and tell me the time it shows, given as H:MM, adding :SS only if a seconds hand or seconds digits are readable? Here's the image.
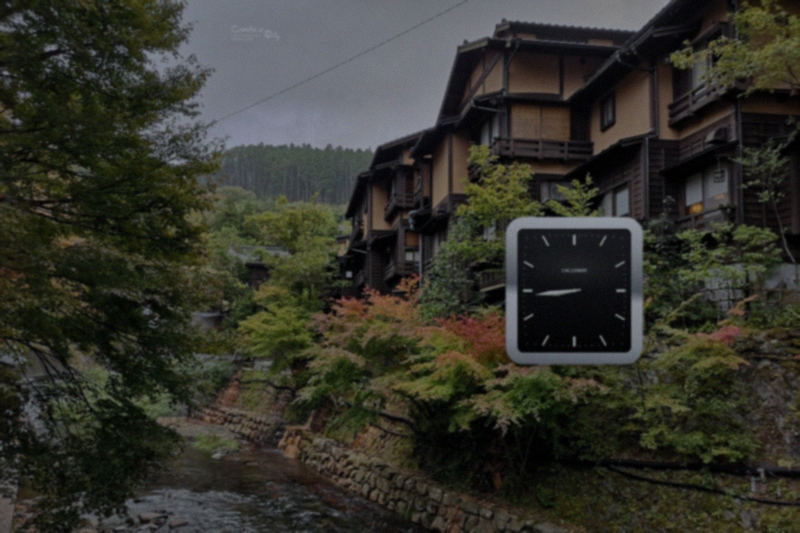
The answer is 8:44
